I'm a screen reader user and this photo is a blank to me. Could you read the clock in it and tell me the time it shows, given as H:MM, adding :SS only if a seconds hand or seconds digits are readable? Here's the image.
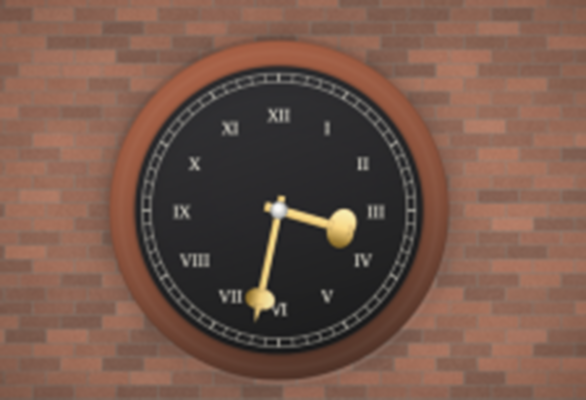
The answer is 3:32
